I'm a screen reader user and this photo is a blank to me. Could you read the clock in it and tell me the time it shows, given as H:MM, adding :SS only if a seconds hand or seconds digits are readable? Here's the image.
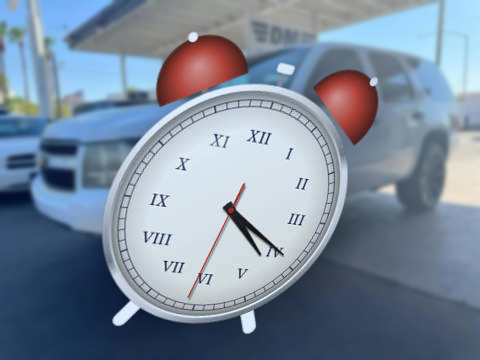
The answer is 4:19:31
